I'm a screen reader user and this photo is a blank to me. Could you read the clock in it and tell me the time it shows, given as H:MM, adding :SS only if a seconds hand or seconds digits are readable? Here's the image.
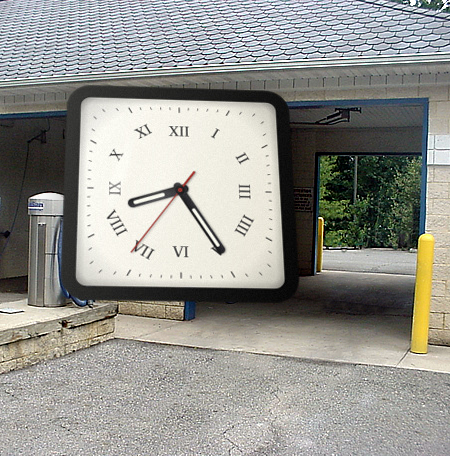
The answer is 8:24:36
